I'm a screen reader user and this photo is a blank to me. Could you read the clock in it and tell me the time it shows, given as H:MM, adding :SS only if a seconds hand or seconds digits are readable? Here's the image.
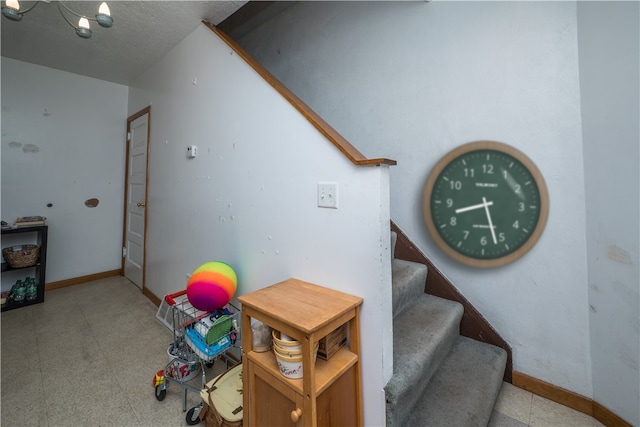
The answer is 8:27
